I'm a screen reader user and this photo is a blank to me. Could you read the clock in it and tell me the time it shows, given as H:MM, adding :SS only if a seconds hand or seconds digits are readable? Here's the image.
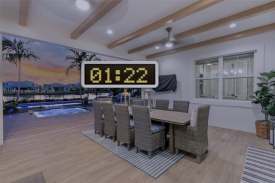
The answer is 1:22
